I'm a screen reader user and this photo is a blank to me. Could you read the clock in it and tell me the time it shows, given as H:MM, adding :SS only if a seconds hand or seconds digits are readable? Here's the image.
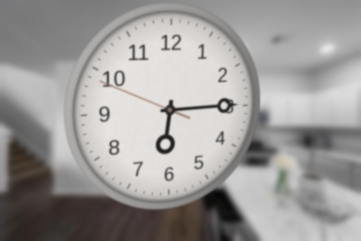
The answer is 6:14:49
